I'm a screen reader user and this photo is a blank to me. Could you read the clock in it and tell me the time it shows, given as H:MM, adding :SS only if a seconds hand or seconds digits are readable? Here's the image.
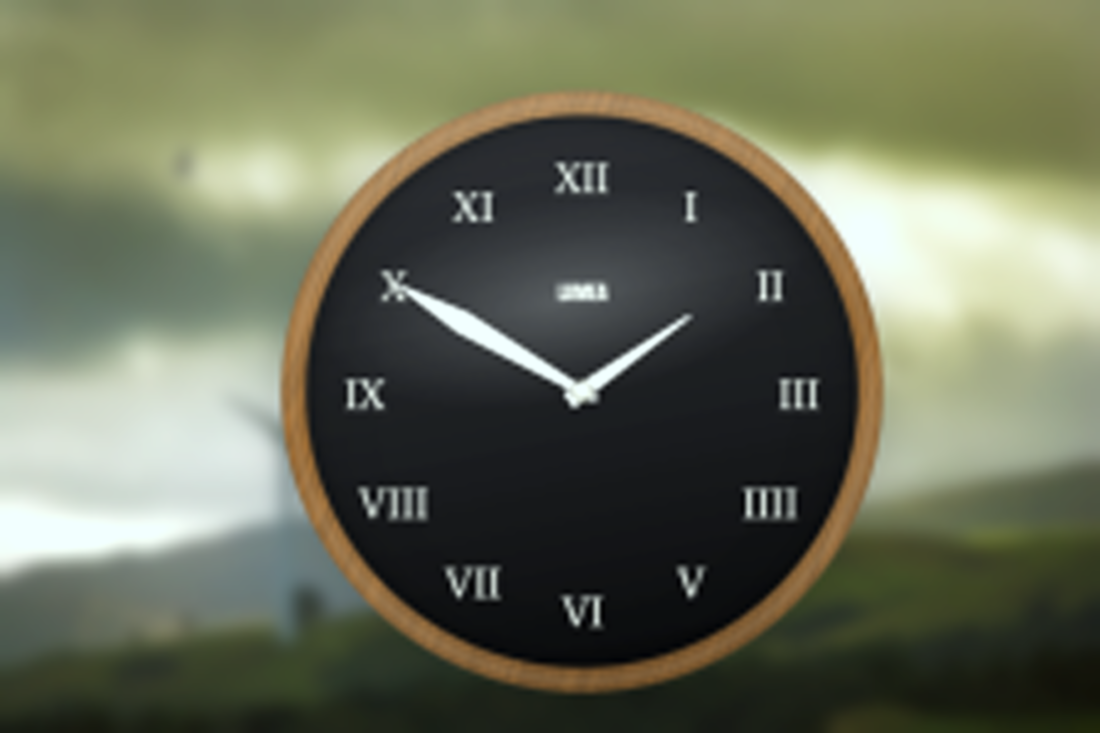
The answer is 1:50
